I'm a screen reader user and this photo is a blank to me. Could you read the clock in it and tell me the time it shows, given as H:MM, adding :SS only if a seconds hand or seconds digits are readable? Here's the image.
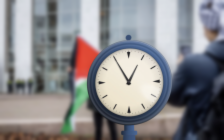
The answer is 12:55
